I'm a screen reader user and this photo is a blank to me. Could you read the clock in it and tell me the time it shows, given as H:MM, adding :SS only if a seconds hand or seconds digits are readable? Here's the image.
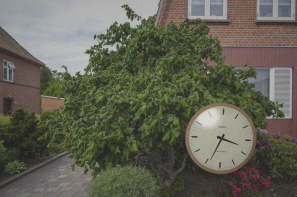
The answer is 3:34
